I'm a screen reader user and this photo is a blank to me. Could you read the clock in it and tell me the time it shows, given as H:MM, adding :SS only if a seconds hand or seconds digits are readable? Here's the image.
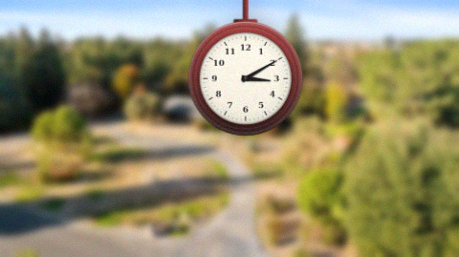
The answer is 3:10
